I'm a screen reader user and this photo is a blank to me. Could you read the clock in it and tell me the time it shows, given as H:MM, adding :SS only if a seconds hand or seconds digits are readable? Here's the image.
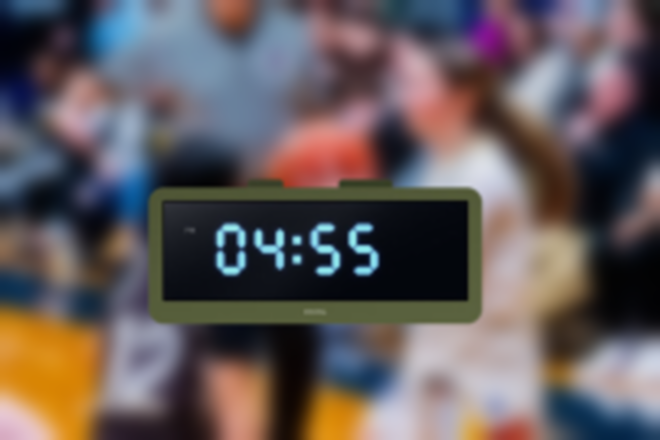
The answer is 4:55
